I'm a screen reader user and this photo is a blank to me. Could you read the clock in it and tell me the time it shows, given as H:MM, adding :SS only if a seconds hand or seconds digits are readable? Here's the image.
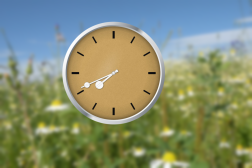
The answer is 7:41
